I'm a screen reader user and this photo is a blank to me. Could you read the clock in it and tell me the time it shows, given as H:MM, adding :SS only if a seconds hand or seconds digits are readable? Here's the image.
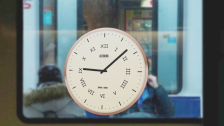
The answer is 9:08
